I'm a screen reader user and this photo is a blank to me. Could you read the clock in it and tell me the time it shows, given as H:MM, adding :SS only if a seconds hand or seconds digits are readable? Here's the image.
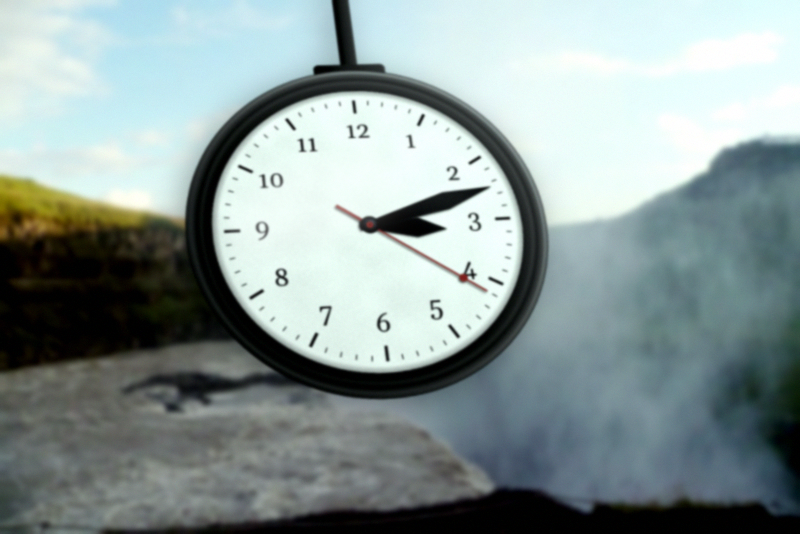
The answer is 3:12:21
